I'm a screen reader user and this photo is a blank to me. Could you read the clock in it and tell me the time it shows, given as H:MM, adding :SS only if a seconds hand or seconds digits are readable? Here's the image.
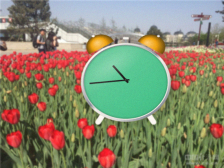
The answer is 10:44
